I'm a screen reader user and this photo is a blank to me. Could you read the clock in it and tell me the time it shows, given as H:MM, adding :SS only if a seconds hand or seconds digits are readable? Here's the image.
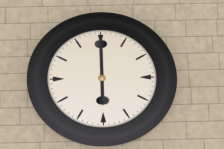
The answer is 6:00
